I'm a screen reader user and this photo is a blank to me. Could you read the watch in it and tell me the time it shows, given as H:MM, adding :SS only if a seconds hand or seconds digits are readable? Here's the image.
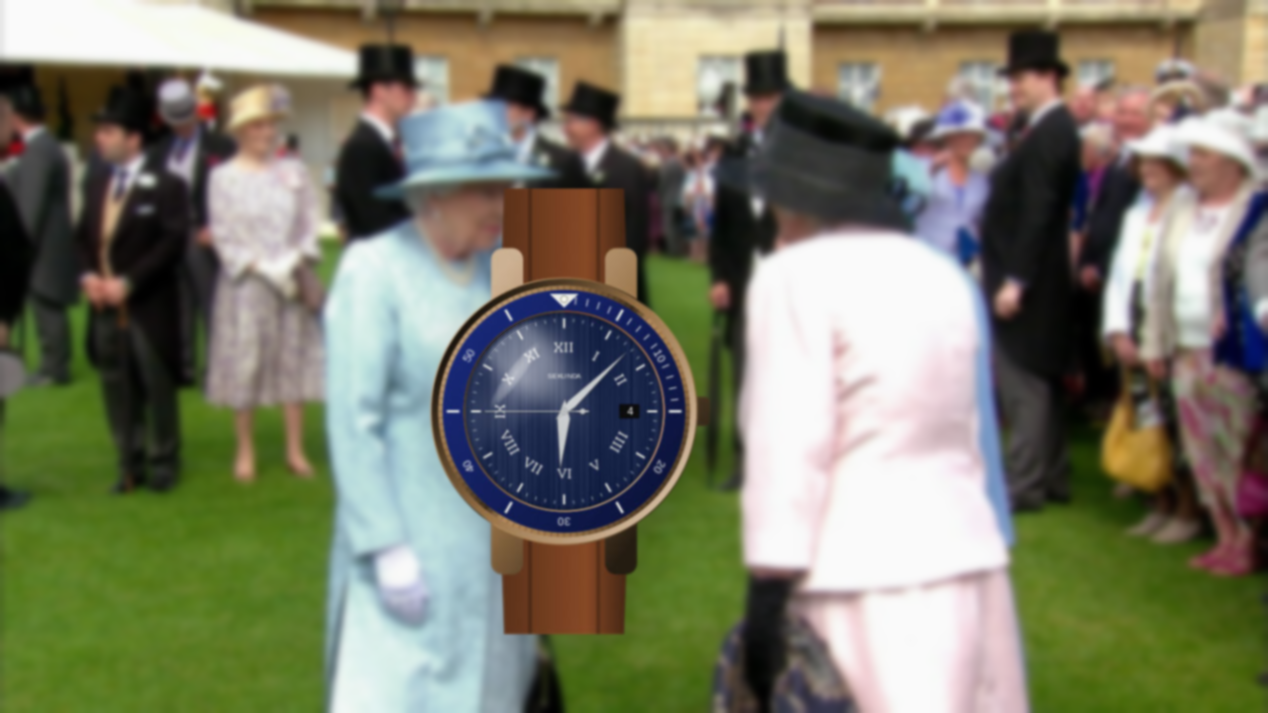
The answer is 6:07:45
